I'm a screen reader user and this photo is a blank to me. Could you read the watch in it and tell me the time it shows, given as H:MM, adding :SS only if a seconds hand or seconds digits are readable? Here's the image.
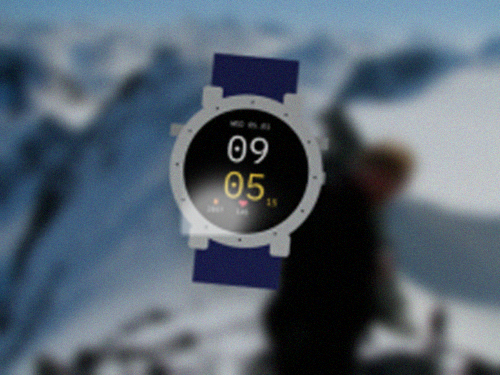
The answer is 9:05
